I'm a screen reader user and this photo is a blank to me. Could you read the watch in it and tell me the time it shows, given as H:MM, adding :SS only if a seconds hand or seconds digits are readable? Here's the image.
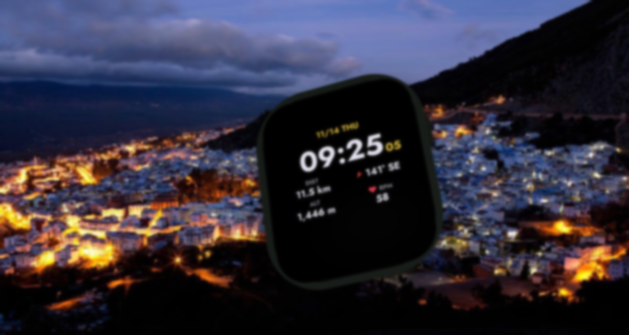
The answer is 9:25:05
